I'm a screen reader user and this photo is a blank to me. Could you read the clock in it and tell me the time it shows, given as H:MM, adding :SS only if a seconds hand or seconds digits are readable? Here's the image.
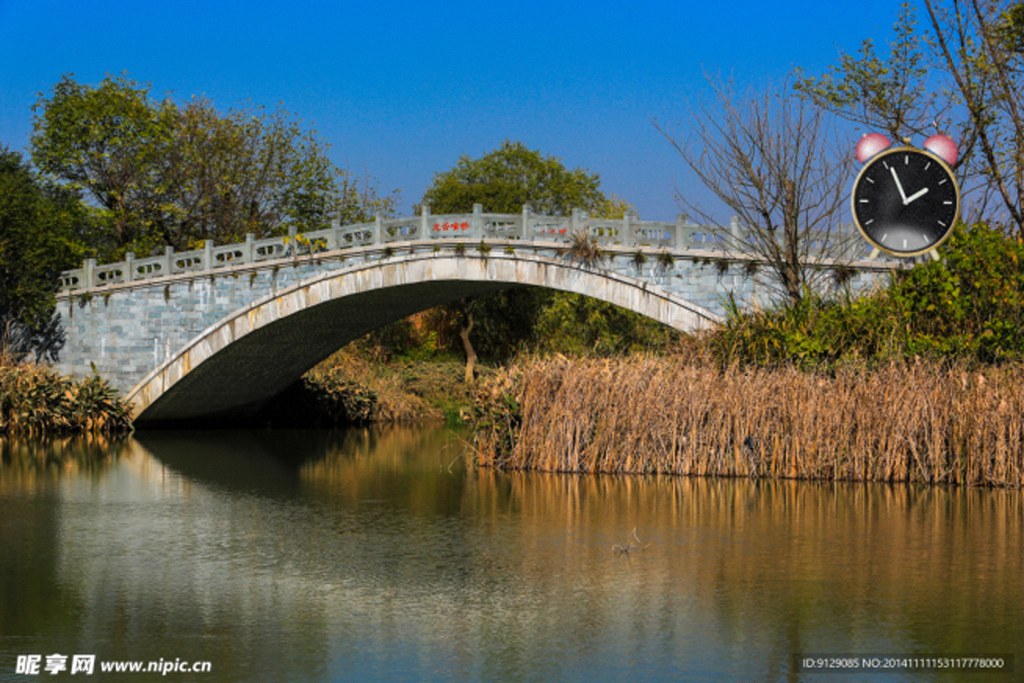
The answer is 1:56
